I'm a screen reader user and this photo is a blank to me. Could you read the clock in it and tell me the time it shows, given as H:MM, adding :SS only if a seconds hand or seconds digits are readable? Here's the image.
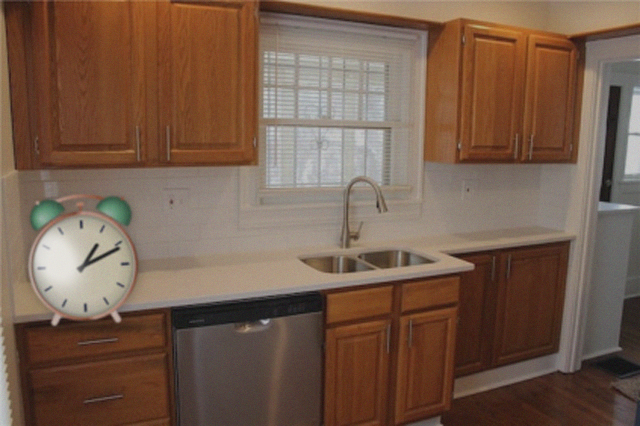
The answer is 1:11
